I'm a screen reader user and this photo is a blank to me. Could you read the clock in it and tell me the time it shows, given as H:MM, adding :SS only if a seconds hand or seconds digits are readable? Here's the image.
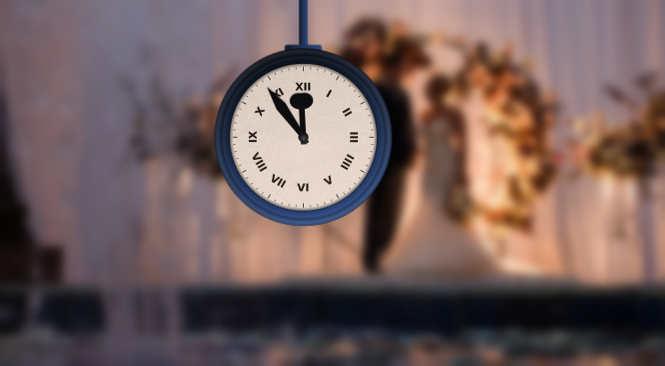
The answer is 11:54
